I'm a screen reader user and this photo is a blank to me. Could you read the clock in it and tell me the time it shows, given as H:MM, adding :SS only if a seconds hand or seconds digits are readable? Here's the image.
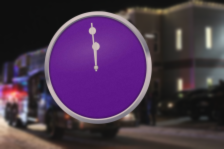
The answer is 11:59
